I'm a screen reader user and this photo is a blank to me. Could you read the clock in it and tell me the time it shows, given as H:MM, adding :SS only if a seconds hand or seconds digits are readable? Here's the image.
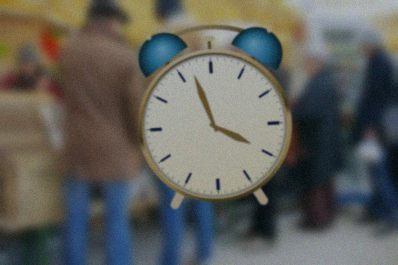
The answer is 3:57
